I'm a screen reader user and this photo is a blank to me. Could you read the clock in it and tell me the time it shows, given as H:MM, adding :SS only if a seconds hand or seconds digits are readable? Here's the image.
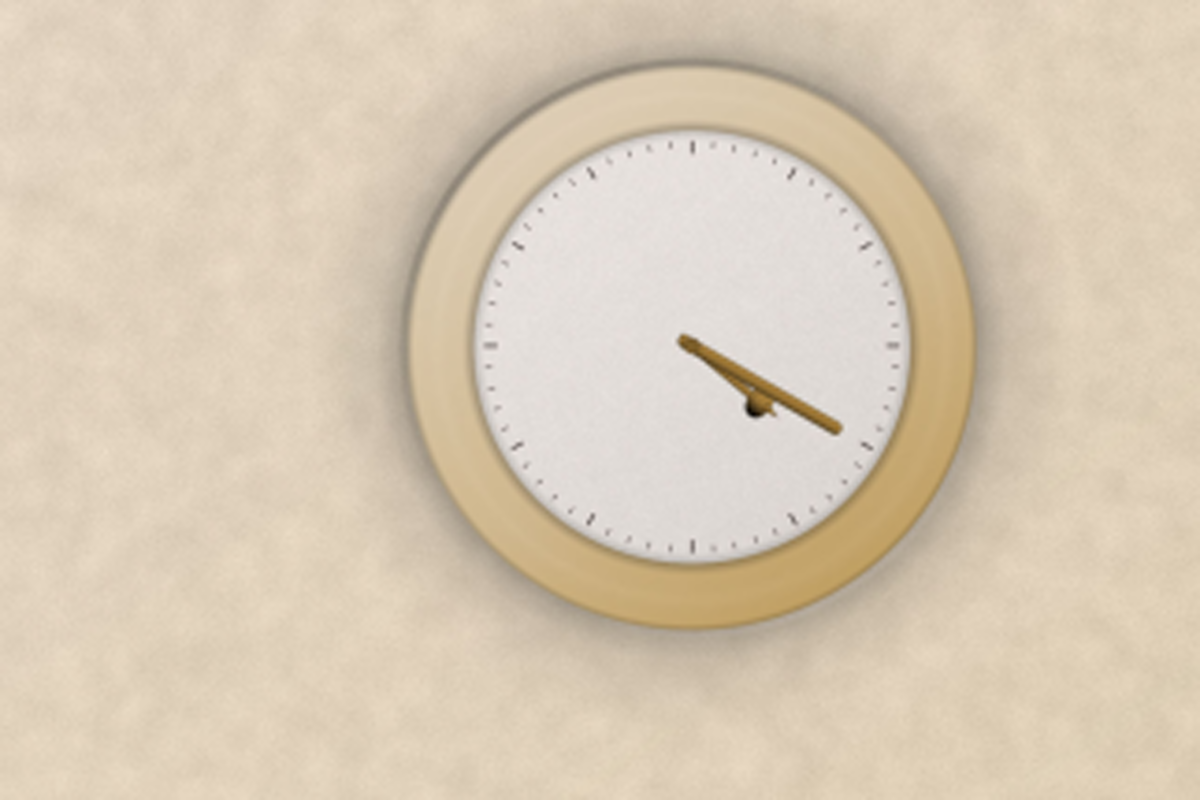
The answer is 4:20
